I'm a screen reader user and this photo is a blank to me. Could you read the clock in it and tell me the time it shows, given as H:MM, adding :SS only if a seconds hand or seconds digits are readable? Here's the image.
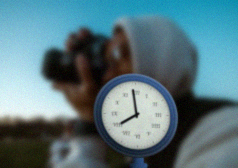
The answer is 7:59
